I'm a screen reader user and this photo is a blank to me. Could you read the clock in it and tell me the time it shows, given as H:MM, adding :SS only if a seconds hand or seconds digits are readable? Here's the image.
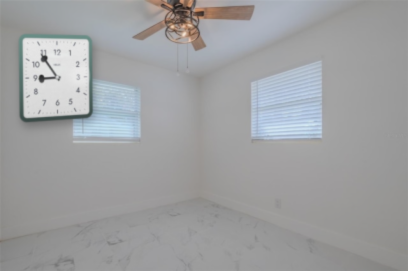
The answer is 8:54
